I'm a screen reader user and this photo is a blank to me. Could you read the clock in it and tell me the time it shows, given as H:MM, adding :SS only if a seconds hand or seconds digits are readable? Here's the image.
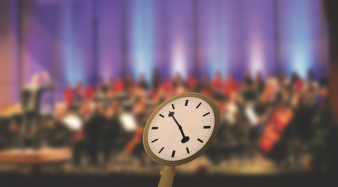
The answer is 4:53
